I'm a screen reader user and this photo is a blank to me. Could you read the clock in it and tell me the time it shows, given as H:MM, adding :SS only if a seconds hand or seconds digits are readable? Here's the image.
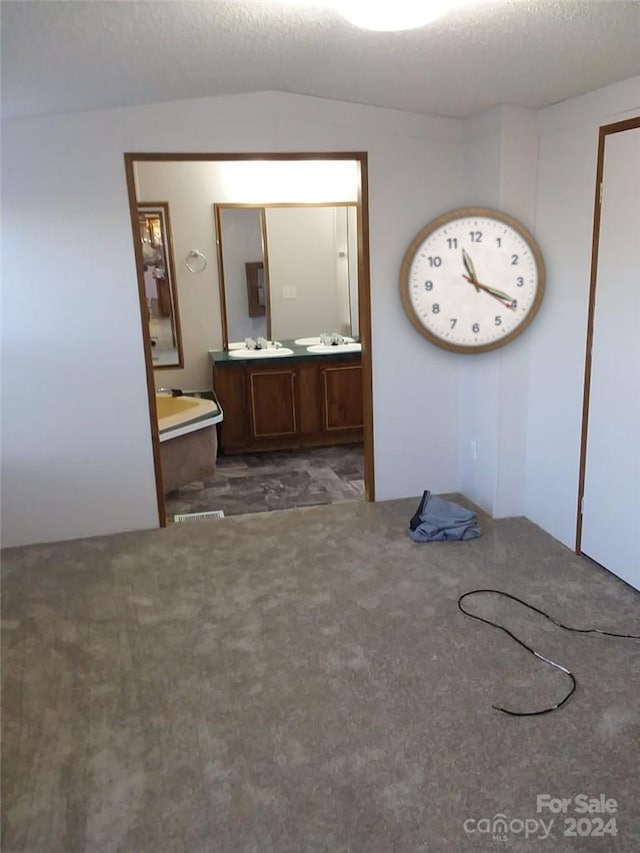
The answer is 11:19:21
